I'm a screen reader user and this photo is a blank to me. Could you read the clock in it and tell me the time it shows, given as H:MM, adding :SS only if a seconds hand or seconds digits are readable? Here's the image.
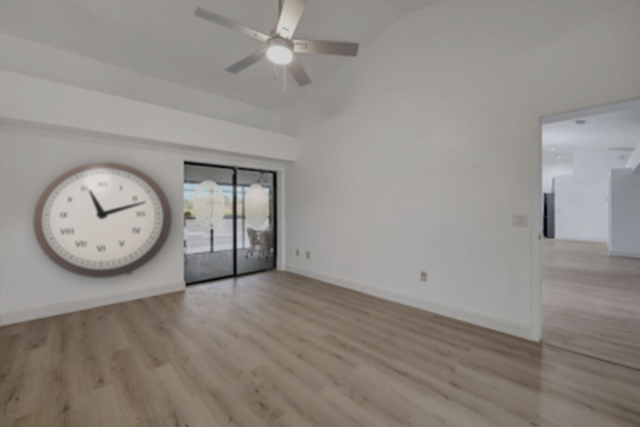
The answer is 11:12
